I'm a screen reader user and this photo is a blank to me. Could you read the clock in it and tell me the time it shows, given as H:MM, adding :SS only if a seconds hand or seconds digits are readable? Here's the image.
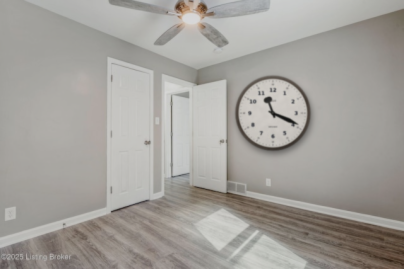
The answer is 11:19
